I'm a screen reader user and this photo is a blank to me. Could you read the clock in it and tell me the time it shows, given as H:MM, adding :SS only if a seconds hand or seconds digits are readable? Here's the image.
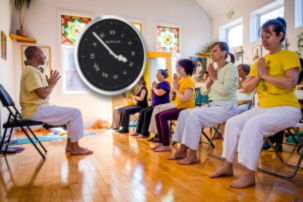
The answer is 3:53
